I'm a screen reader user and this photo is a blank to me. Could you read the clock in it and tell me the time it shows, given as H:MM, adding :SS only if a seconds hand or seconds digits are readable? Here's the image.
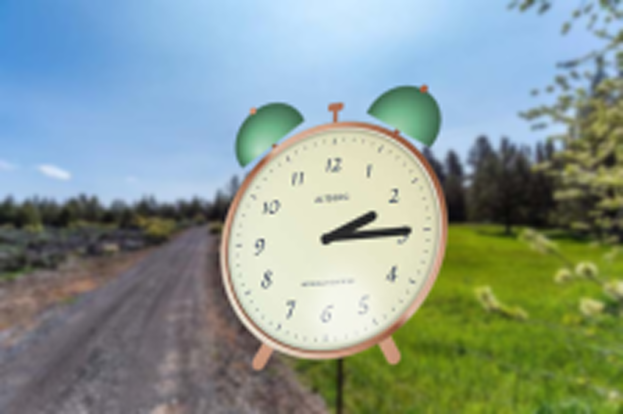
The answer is 2:15
